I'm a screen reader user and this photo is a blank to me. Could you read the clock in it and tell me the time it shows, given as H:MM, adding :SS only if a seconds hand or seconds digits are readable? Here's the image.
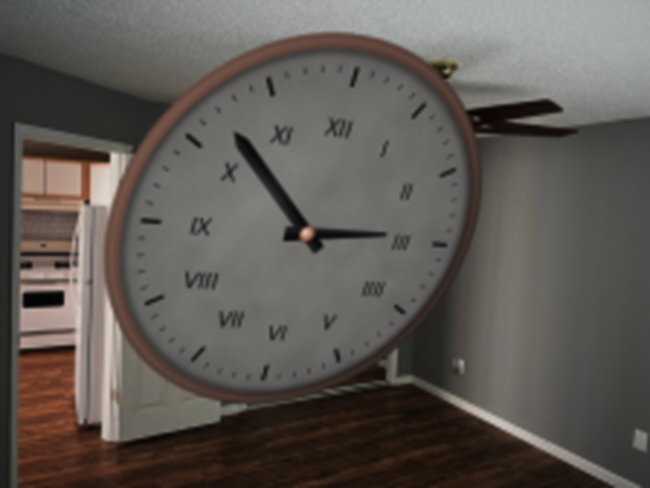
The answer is 2:52
